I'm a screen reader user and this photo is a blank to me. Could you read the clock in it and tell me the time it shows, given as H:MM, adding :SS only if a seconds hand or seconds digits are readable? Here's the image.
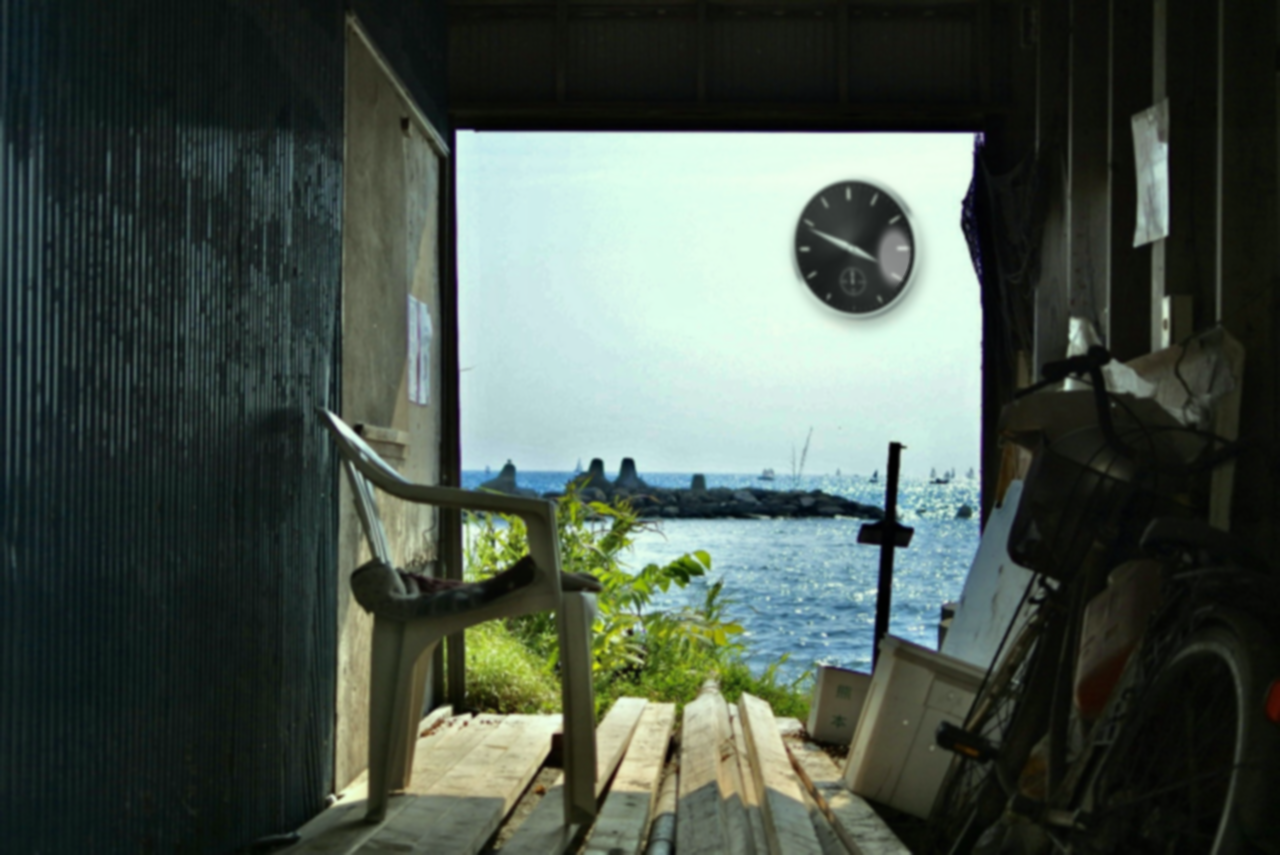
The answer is 3:49
